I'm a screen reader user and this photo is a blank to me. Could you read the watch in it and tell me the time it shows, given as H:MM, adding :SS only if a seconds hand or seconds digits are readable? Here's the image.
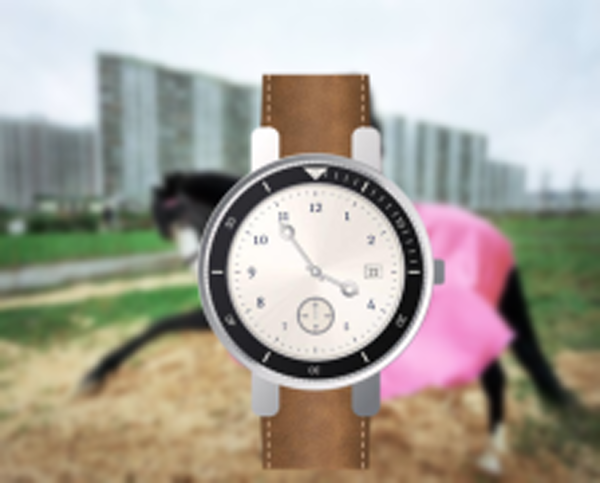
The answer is 3:54
